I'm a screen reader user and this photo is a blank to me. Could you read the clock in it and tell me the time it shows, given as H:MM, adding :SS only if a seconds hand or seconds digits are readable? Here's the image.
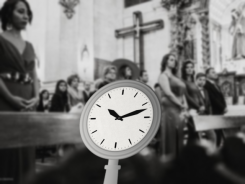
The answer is 10:12
